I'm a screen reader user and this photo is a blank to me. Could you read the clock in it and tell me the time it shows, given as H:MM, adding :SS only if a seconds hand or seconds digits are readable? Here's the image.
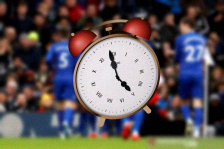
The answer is 4:59
